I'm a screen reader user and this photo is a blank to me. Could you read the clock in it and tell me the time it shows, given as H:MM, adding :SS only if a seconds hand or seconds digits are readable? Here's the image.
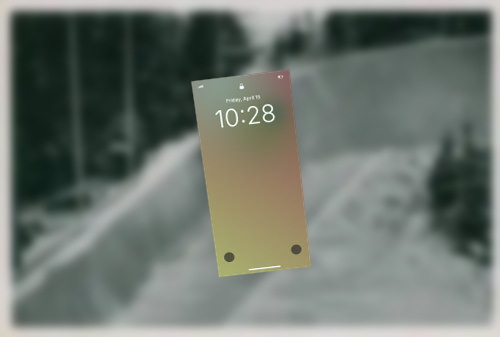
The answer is 10:28
